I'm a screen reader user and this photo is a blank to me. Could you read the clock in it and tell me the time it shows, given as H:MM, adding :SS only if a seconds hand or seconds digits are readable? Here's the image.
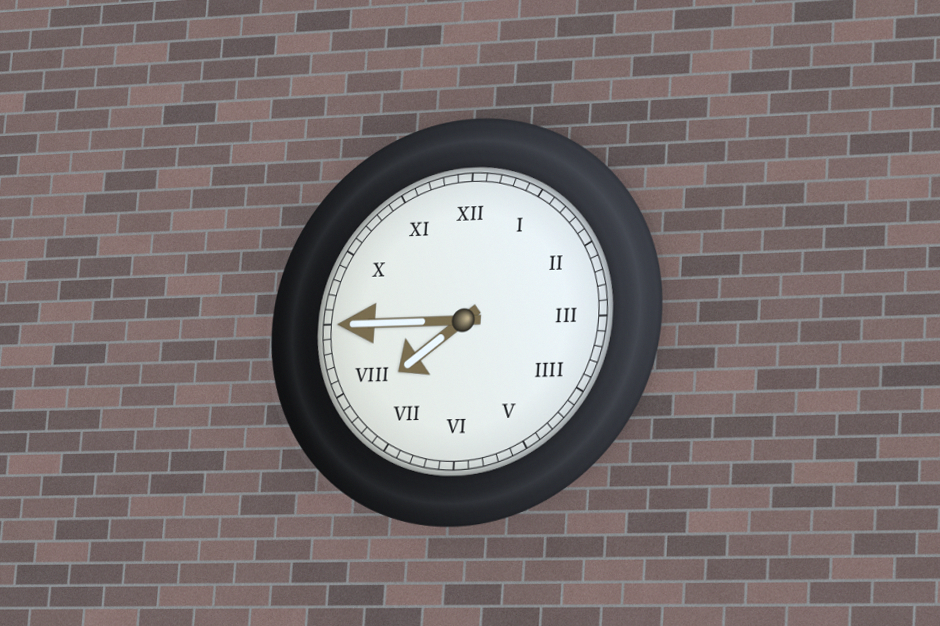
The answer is 7:45
